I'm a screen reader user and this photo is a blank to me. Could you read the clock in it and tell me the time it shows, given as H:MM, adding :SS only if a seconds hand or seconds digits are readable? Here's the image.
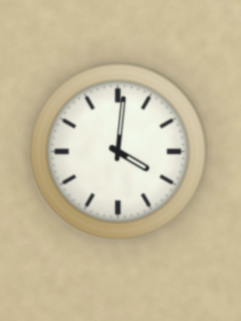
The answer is 4:01
